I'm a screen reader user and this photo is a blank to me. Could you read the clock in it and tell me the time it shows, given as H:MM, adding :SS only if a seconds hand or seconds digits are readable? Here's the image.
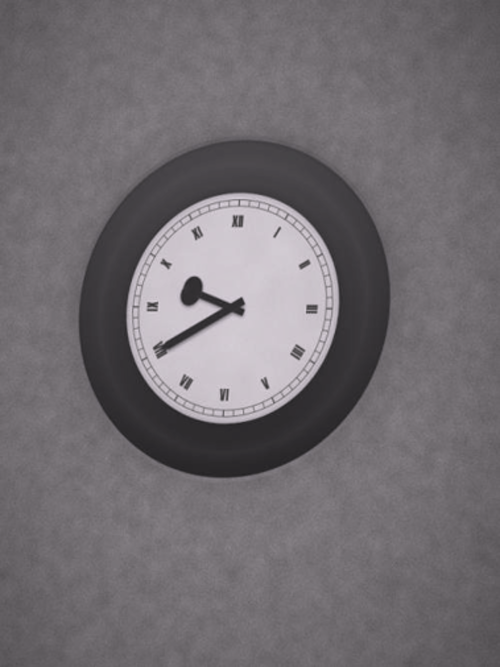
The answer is 9:40
